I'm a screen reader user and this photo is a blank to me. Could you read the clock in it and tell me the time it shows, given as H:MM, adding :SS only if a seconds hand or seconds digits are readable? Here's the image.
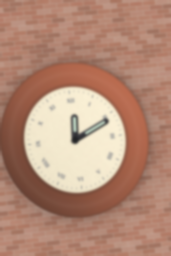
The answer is 12:11
